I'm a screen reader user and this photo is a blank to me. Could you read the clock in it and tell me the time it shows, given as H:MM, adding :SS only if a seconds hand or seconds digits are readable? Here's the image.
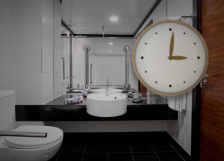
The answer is 3:01
